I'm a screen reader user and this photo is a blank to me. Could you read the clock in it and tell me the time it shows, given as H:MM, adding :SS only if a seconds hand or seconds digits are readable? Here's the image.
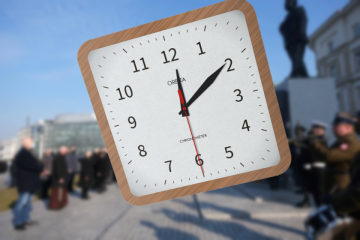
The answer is 12:09:30
